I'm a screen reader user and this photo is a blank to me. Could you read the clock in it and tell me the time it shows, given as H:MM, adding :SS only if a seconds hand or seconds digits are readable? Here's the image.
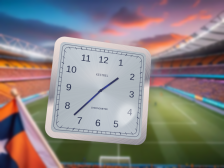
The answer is 1:37
